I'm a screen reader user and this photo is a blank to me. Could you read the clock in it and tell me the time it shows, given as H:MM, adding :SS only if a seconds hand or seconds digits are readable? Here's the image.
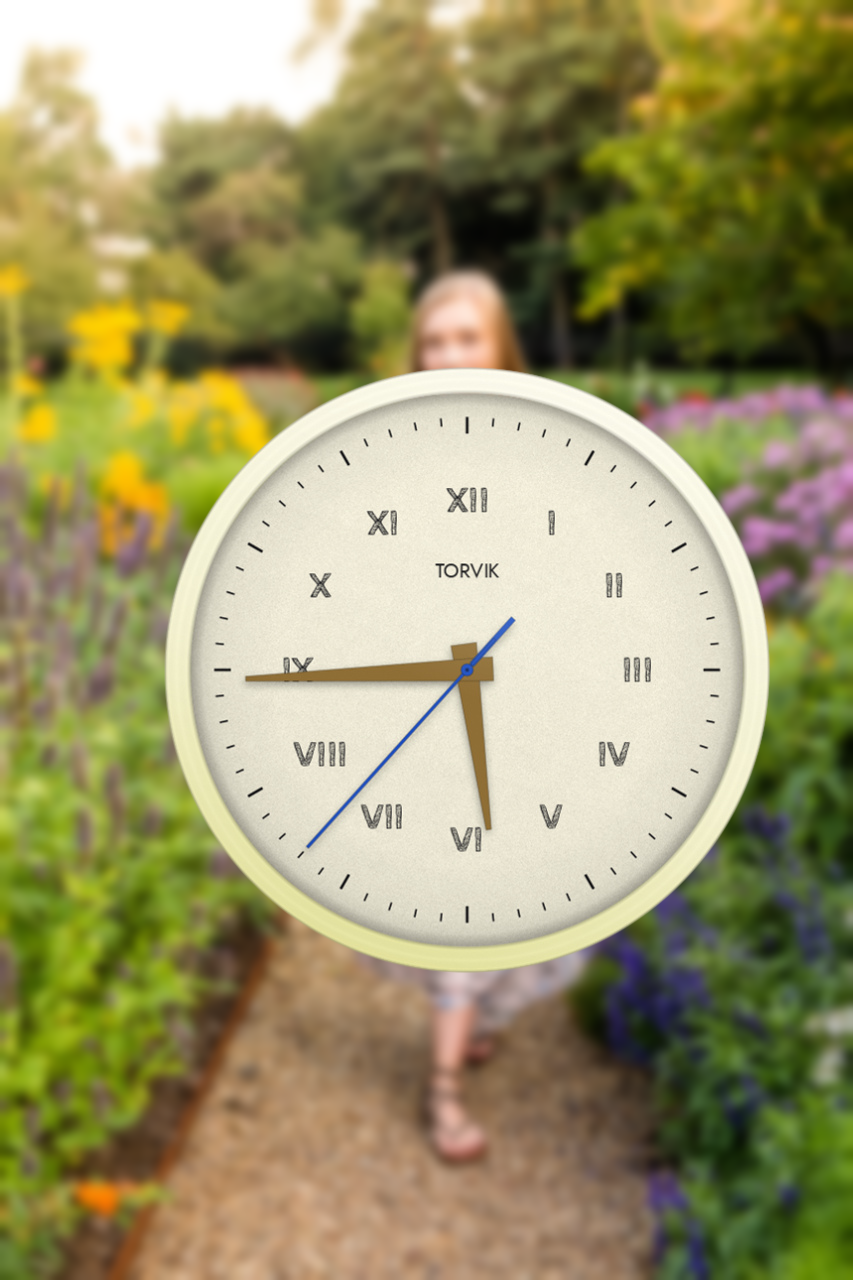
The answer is 5:44:37
